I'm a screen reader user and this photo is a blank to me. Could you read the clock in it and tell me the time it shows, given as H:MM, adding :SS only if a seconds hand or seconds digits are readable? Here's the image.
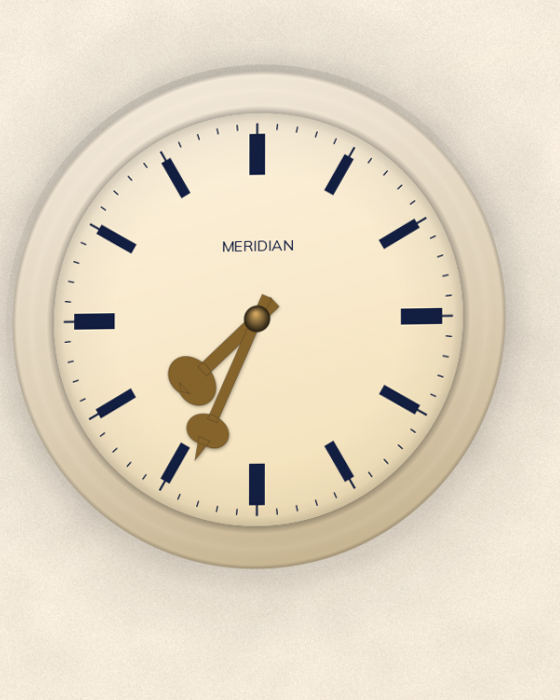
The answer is 7:34
